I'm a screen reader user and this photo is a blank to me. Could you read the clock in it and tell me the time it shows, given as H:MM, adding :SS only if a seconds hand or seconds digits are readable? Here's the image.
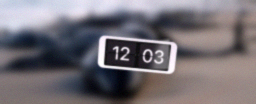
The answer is 12:03
